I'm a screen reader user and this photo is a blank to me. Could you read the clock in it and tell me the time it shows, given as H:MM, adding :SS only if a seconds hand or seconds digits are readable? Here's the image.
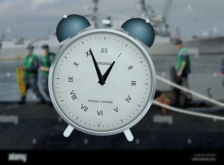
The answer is 12:56
